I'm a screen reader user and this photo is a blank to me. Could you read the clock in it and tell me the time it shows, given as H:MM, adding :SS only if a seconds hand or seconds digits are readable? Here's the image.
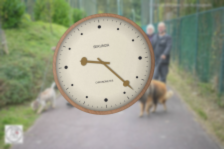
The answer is 9:23
